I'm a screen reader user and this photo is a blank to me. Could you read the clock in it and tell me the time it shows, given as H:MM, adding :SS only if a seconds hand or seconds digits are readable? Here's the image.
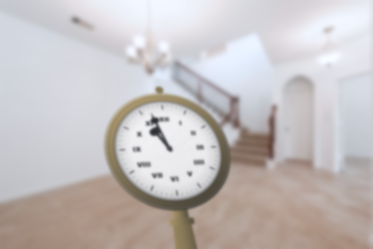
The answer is 10:57
